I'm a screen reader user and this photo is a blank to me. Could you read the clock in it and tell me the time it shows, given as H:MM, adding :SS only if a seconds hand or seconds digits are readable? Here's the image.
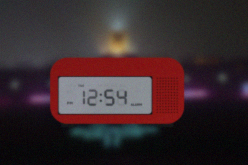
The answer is 12:54
